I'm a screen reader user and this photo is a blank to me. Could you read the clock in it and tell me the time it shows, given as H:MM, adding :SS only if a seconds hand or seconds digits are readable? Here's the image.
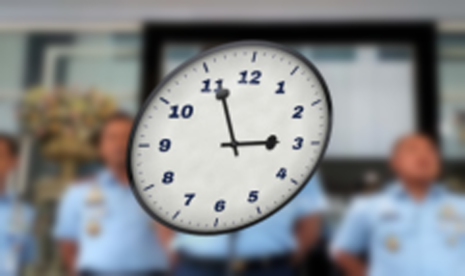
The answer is 2:56
